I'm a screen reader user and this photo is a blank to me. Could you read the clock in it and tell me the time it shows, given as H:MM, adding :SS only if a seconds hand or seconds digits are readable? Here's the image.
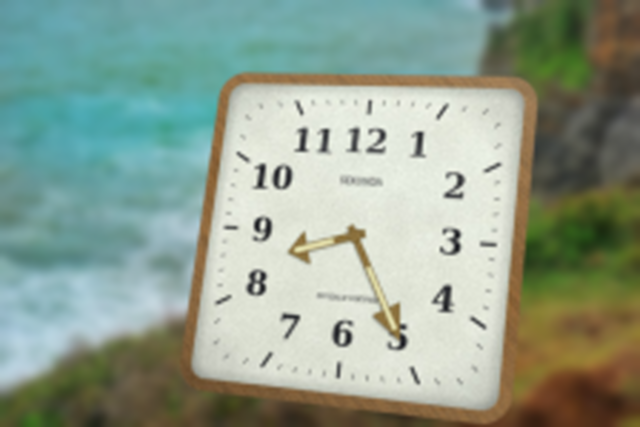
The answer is 8:25
